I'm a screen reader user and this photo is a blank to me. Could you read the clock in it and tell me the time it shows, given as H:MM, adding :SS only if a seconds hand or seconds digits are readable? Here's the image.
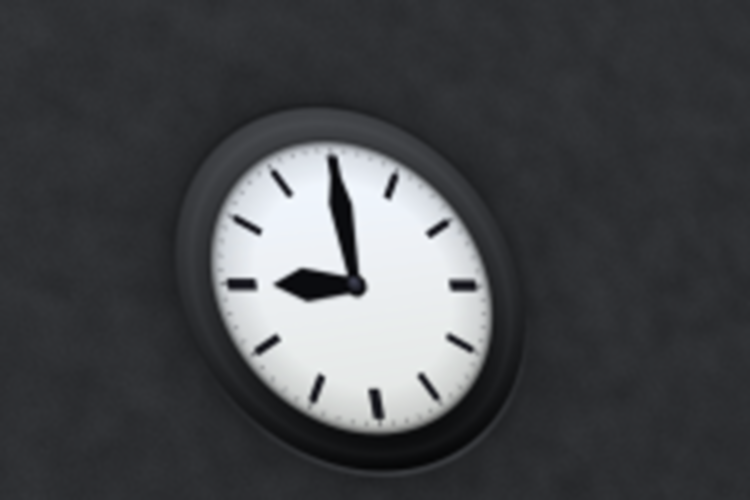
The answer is 9:00
